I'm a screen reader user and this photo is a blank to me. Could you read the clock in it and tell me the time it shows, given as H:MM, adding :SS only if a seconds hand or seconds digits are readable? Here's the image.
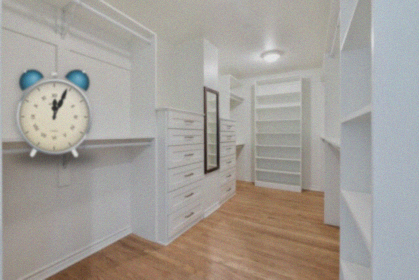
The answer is 12:04
